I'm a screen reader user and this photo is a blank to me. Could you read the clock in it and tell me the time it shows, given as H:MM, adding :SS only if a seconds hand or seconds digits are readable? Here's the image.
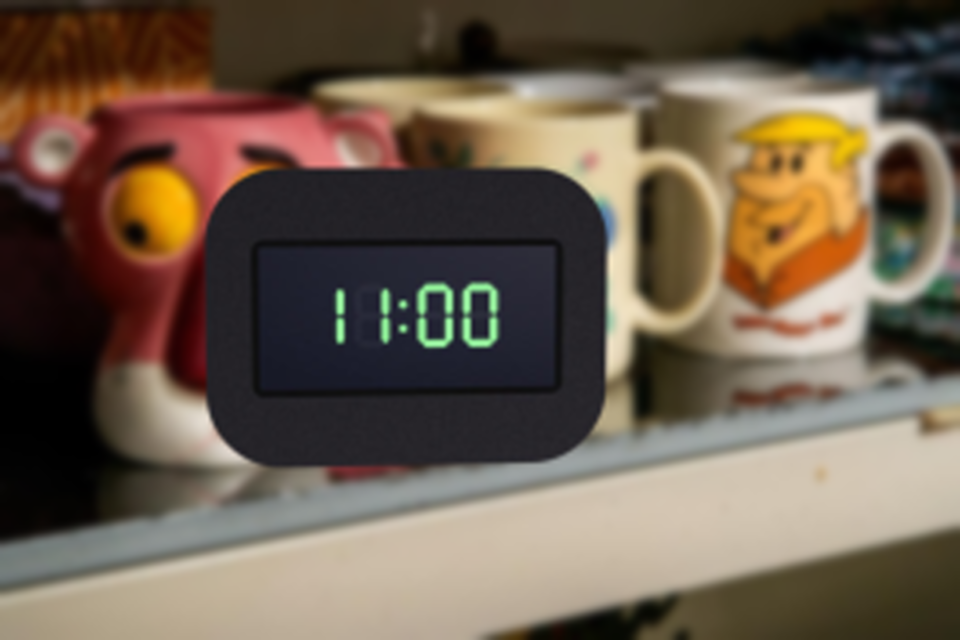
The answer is 11:00
